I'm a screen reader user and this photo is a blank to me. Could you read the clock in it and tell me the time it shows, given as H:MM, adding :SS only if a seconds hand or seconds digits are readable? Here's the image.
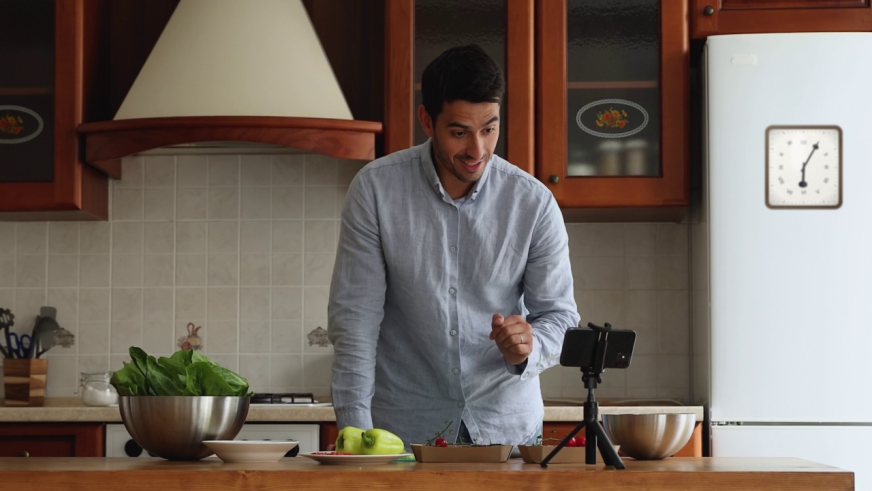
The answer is 6:05
